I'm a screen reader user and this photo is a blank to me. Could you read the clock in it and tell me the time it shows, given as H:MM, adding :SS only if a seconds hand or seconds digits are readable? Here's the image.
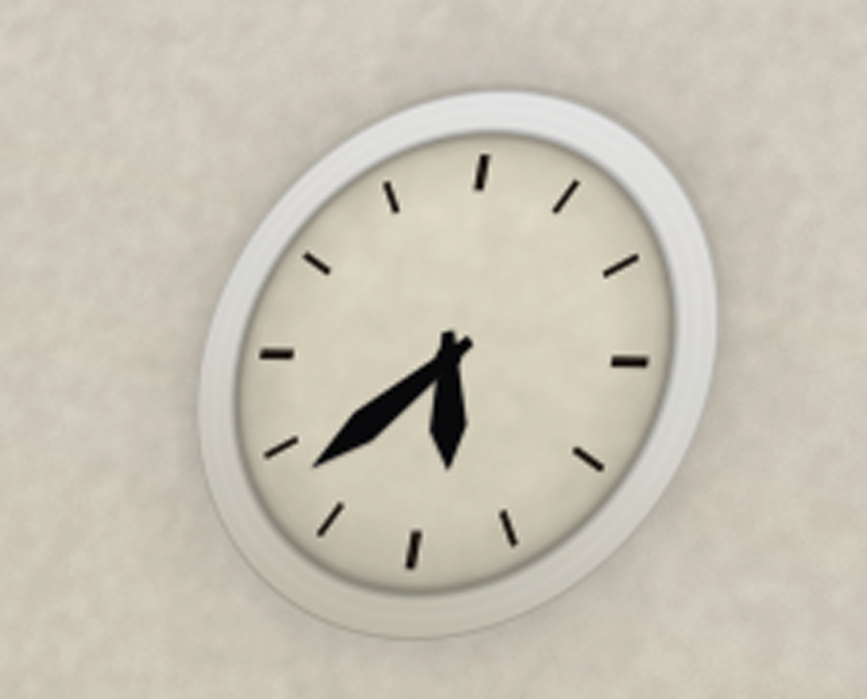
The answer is 5:38
